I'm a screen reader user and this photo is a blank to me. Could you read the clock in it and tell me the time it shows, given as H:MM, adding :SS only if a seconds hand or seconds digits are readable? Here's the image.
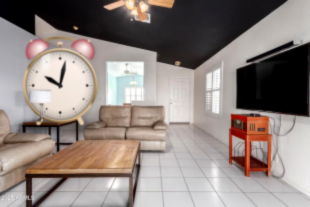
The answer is 10:02
